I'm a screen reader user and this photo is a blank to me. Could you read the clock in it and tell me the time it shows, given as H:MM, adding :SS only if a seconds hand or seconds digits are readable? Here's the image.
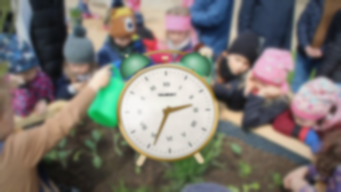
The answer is 2:34
